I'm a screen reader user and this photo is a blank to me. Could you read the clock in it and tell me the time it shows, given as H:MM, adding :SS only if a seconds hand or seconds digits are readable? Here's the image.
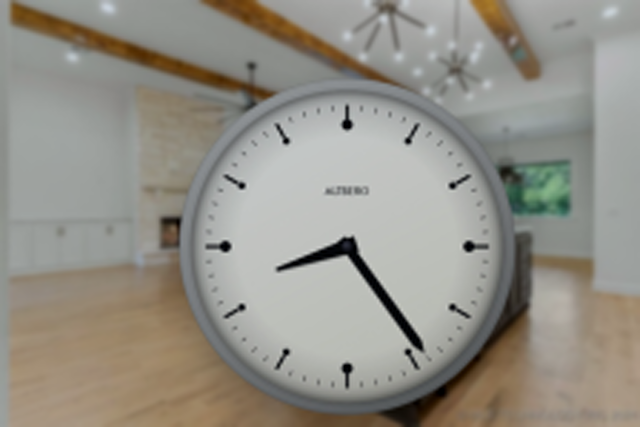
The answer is 8:24
